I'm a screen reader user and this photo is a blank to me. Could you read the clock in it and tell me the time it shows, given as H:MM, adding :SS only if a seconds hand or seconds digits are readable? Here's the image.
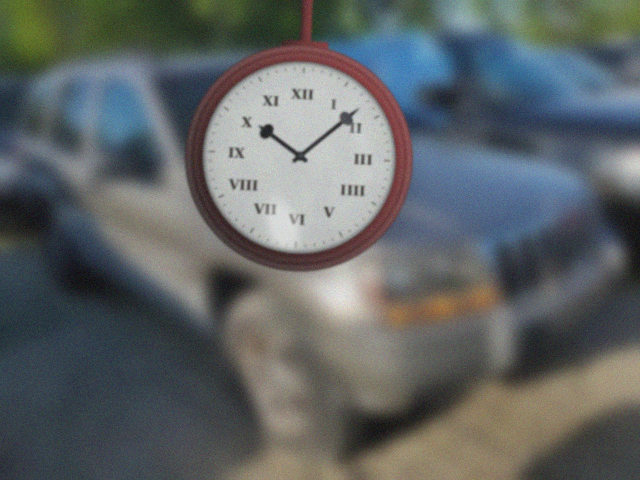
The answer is 10:08
